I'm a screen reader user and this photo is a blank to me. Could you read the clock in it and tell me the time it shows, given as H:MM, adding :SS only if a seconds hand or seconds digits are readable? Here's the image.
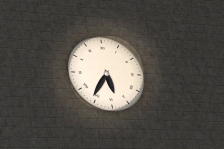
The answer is 5:36
